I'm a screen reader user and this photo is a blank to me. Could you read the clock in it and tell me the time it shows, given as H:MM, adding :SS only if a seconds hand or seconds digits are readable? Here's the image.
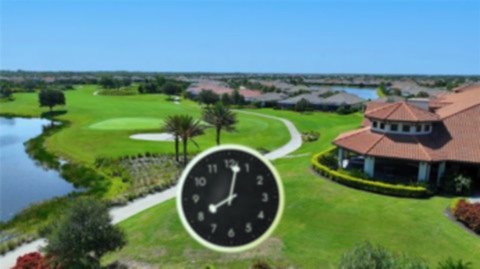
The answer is 8:02
